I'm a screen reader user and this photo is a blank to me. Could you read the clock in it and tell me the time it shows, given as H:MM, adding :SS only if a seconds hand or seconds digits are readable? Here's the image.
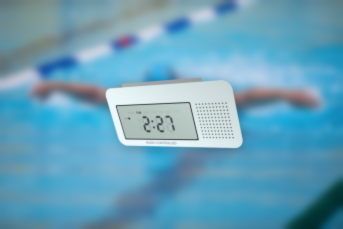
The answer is 2:27
